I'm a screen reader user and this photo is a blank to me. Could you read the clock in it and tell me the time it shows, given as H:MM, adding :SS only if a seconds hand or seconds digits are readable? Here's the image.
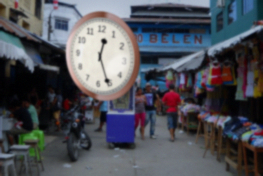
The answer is 12:26
